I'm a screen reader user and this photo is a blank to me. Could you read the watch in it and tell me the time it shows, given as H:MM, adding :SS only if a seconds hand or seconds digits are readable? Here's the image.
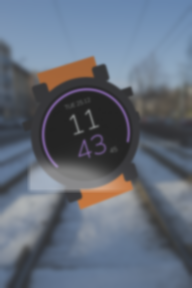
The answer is 11:43
